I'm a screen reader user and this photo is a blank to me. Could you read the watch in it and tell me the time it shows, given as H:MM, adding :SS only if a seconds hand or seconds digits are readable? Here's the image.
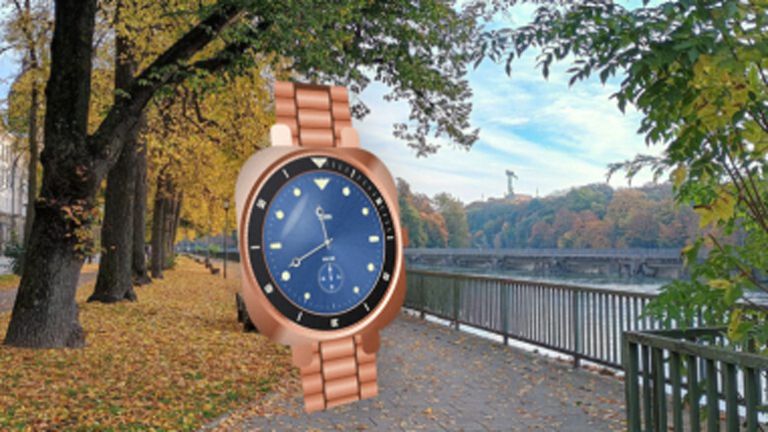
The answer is 11:41
